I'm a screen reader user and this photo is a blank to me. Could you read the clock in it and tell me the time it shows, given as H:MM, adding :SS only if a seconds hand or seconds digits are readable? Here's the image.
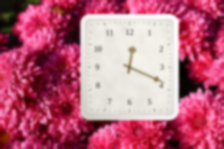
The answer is 12:19
